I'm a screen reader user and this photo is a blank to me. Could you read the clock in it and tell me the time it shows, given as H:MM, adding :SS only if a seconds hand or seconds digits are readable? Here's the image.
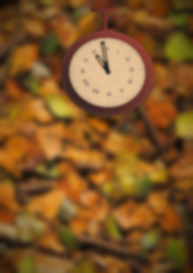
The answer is 10:59
